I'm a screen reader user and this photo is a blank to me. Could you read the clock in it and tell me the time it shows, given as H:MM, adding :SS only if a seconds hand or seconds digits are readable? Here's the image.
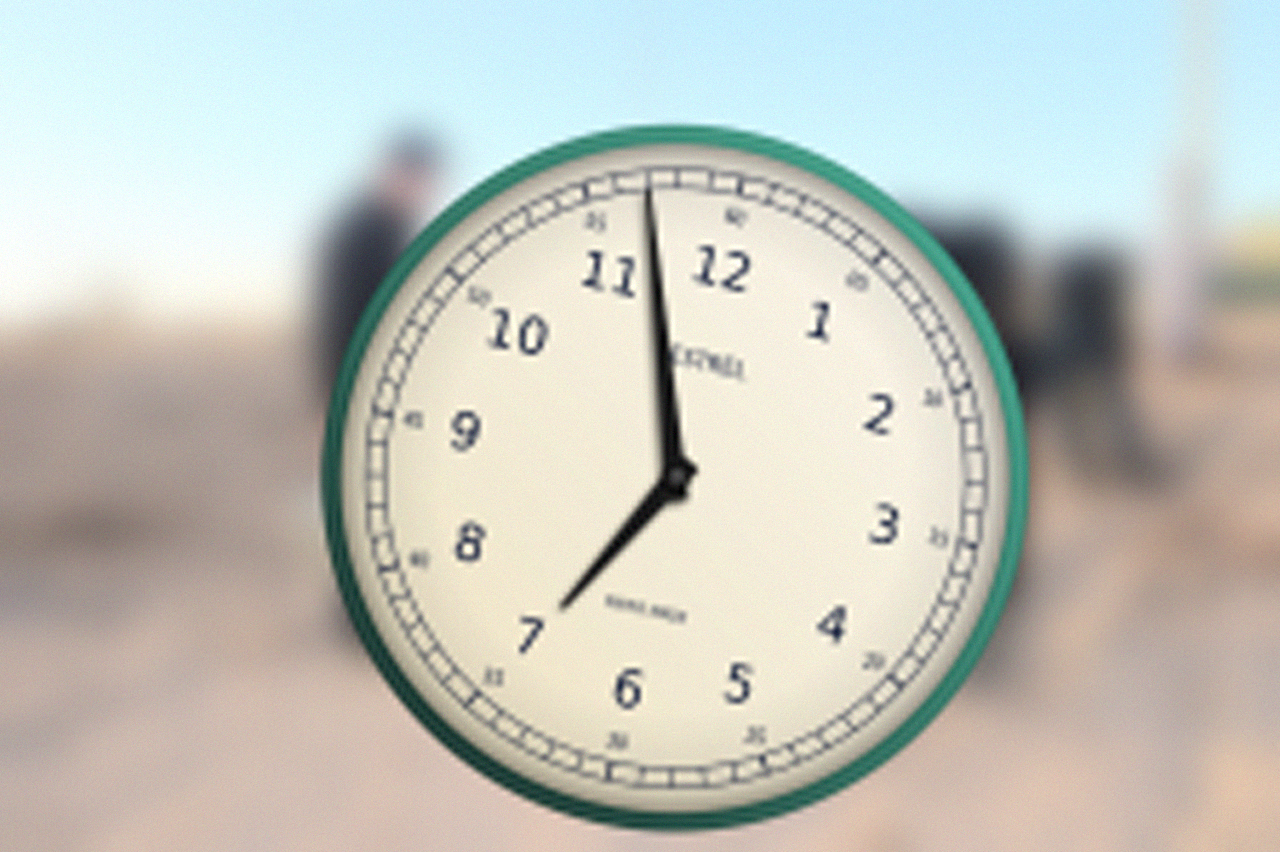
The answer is 6:57
